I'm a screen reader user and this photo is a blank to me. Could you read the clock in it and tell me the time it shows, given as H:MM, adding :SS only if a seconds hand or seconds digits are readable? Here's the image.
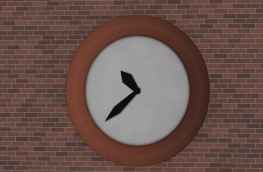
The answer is 10:38
